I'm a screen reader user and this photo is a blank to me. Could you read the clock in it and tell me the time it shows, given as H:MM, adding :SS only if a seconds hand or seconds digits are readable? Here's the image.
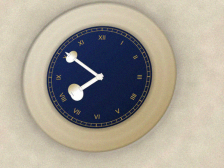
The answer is 7:51
